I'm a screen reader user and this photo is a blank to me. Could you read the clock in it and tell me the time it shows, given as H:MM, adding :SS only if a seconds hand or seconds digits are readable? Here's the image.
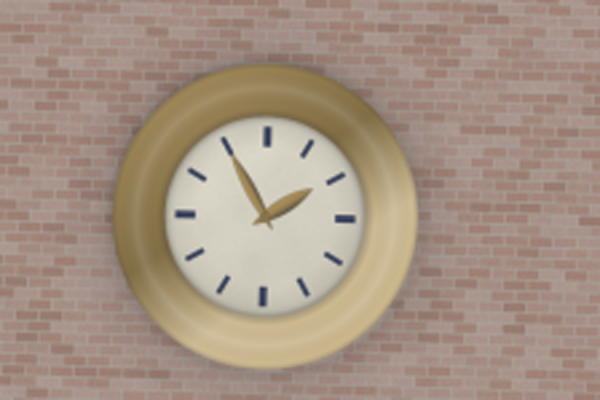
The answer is 1:55
